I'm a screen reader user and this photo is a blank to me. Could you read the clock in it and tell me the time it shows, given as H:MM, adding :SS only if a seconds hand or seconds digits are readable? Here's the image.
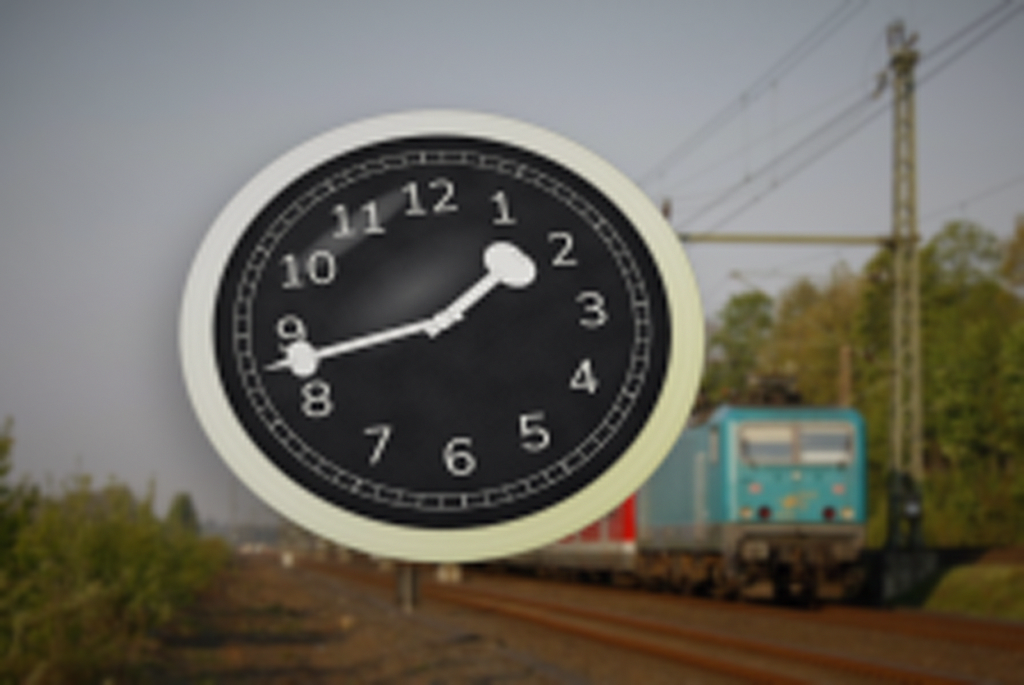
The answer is 1:43
